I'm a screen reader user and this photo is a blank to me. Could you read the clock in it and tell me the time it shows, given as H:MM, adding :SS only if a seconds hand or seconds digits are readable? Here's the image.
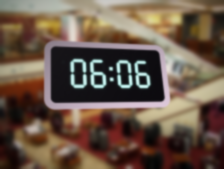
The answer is 6:06
